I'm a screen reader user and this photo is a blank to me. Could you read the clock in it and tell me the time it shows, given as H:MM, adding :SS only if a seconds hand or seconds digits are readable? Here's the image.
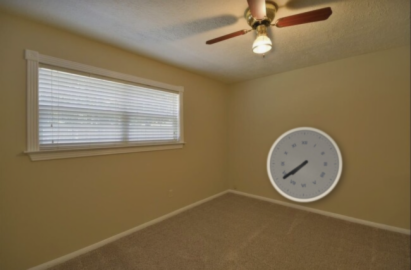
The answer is 7:39
